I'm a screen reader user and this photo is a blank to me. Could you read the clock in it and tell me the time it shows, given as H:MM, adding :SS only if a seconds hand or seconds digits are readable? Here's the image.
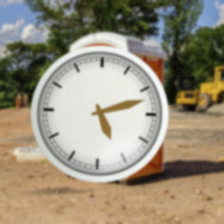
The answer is 5:12
